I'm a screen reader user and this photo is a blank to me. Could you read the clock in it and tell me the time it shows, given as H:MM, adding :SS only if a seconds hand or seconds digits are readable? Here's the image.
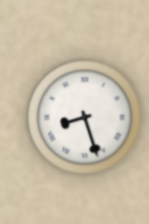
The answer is 8:27
